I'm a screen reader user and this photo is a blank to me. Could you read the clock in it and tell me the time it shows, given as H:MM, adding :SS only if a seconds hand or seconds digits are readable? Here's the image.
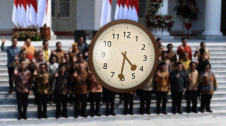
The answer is 4:31
